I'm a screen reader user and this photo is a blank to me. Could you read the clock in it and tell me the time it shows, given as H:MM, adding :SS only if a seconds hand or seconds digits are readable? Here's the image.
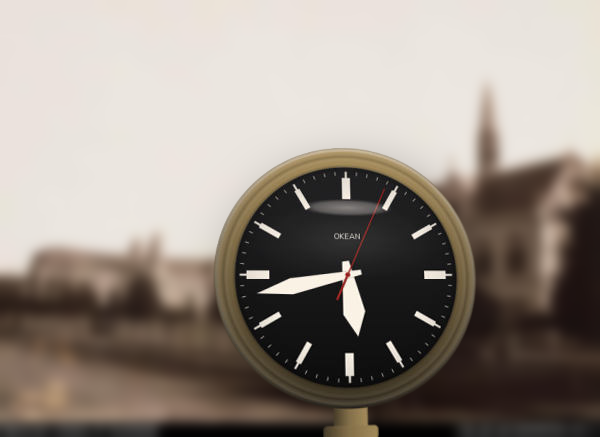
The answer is 5:43:04
